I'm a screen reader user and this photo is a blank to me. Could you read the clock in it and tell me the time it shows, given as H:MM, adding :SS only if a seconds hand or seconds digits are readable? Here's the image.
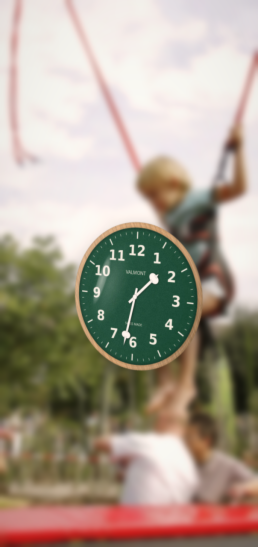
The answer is 1:32
